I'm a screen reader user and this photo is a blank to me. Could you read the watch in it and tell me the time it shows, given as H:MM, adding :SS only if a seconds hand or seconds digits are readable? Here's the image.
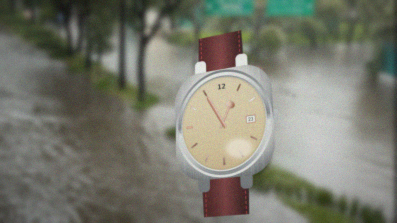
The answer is 12:55
